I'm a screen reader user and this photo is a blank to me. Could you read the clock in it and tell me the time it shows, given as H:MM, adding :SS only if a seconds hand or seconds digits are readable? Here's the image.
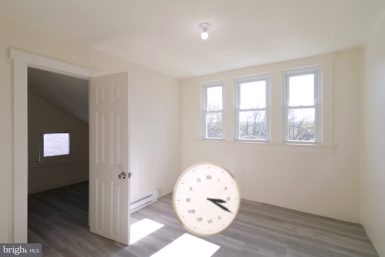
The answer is 3:20
